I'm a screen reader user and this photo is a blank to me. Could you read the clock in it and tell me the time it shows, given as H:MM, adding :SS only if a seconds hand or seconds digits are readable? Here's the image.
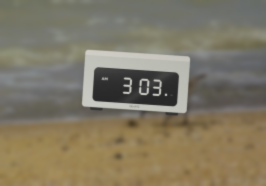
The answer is 3:03
